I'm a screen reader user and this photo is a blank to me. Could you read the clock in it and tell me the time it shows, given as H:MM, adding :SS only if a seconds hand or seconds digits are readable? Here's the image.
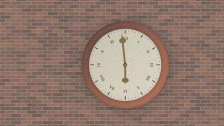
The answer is 5:59
